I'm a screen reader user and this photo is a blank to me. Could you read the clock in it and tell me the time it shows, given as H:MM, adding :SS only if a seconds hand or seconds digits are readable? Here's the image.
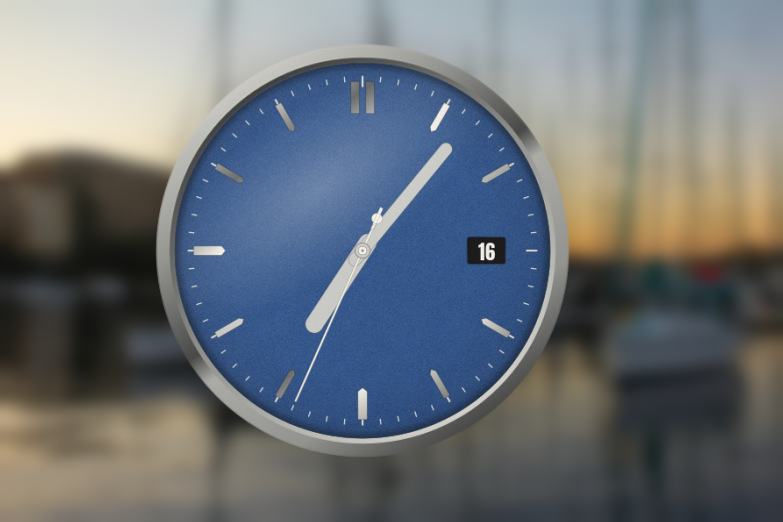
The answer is 7:06:34
